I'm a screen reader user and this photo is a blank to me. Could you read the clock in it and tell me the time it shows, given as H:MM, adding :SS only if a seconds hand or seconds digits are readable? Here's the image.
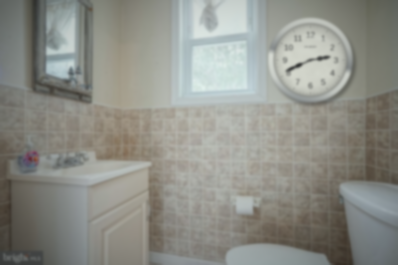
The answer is 2:41
